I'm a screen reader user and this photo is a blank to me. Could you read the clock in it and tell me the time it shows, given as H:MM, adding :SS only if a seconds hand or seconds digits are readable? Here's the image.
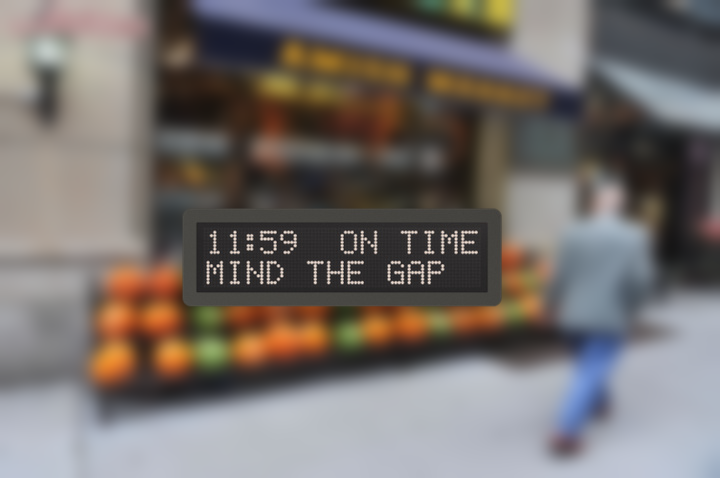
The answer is 11:59
